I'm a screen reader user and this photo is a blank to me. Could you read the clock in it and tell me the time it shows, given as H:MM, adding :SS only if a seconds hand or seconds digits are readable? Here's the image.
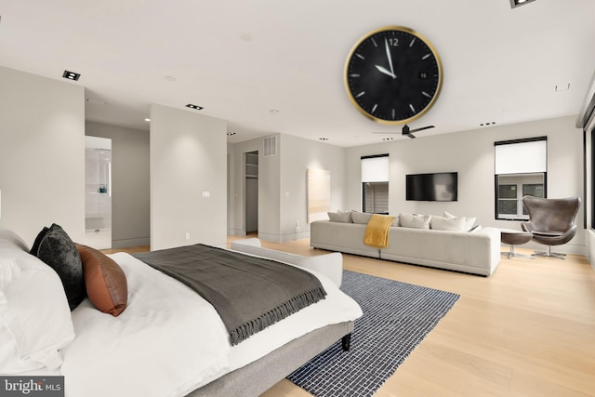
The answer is 9:58
